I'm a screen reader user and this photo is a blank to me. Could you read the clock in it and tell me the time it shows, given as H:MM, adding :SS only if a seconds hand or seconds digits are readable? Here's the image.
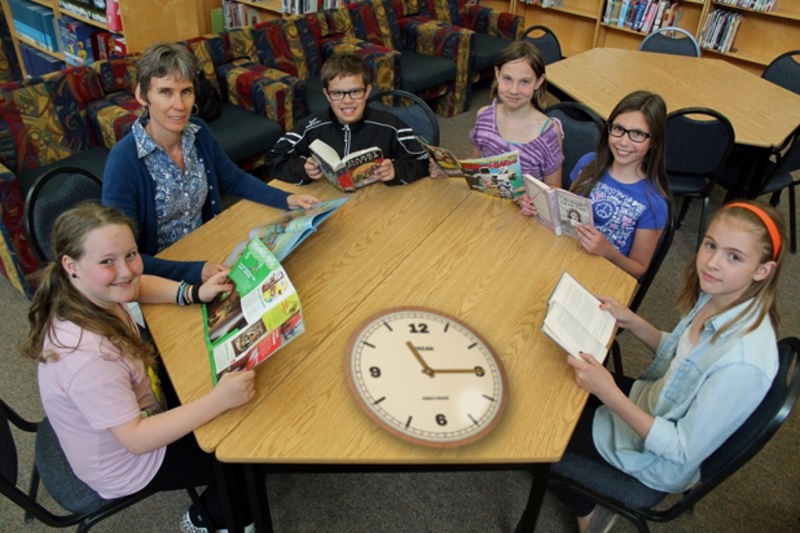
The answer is 11:15
